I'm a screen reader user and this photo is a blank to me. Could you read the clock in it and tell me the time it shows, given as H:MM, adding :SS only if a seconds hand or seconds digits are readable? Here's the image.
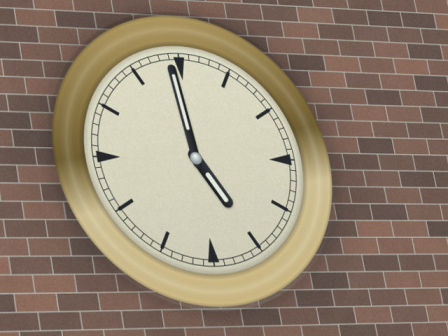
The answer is 4:59
